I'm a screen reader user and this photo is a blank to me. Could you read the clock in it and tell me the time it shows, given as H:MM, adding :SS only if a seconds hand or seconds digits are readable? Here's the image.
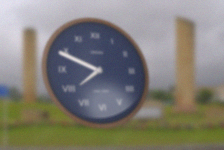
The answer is 7:49
